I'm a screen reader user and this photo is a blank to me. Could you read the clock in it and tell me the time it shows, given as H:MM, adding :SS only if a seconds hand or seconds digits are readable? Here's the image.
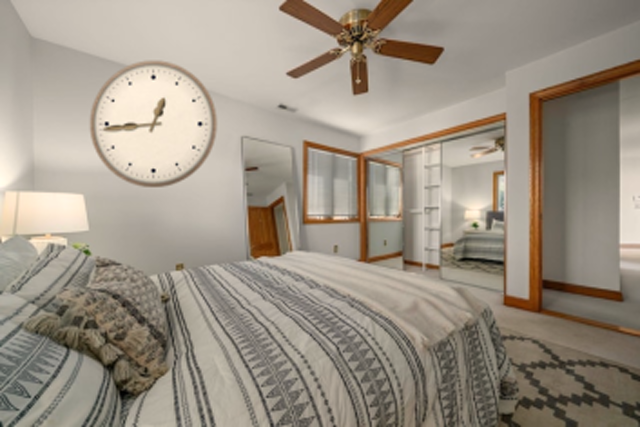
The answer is 12:44
